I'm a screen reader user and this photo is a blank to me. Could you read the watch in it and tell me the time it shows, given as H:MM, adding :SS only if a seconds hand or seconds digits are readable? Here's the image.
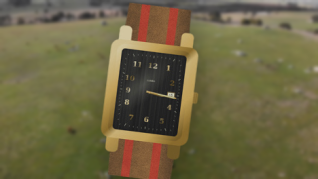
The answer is 3:16
